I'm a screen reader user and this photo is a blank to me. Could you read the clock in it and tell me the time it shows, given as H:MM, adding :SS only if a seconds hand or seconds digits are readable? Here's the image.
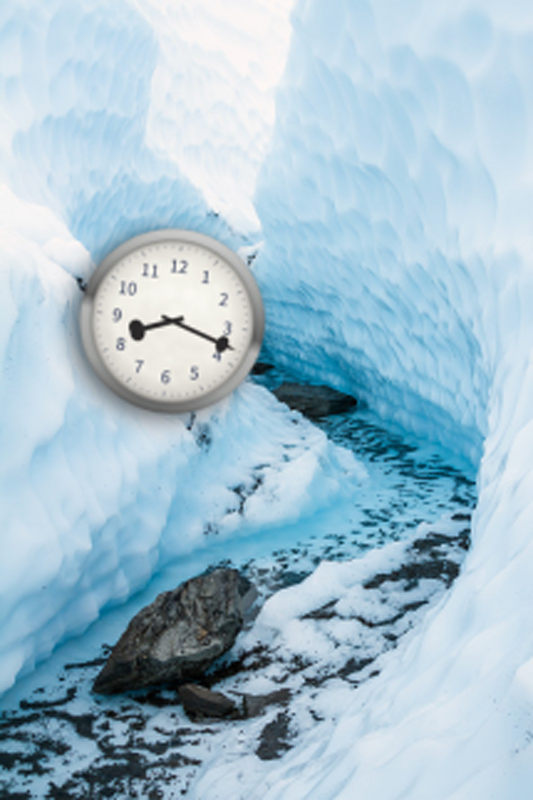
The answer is 8:18
